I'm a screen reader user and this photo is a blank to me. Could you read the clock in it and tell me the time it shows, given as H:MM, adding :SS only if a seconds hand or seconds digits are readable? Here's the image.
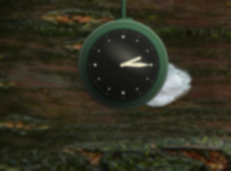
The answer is 2:15
